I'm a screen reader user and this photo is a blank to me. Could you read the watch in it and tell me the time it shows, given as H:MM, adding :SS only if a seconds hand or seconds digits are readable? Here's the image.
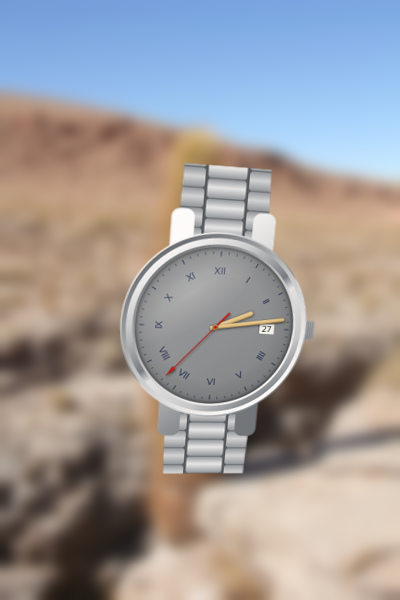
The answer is 2:13:37
